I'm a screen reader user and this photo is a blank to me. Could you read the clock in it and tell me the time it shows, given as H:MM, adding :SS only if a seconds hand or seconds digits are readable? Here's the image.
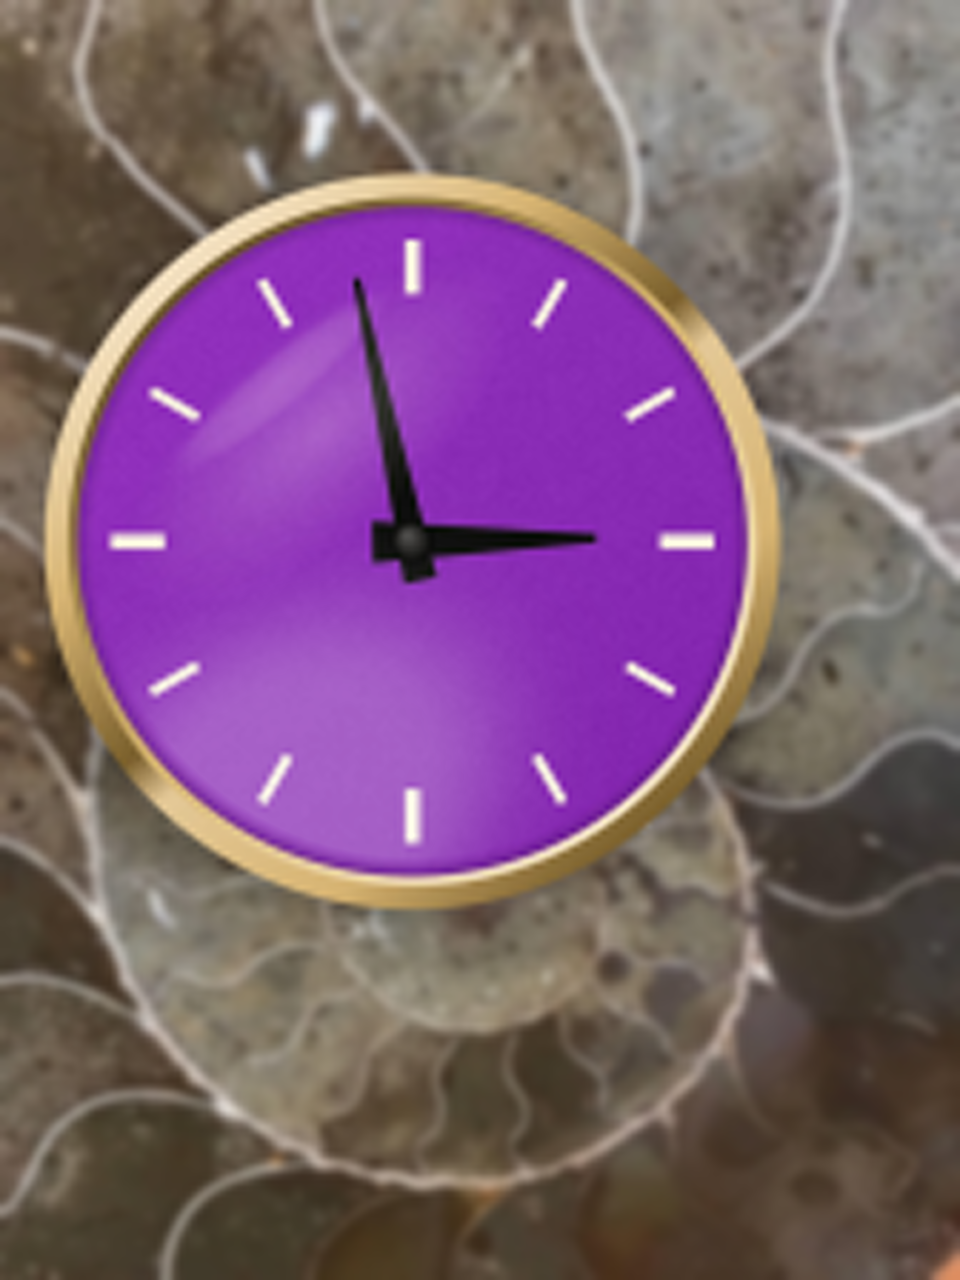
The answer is 2:58
